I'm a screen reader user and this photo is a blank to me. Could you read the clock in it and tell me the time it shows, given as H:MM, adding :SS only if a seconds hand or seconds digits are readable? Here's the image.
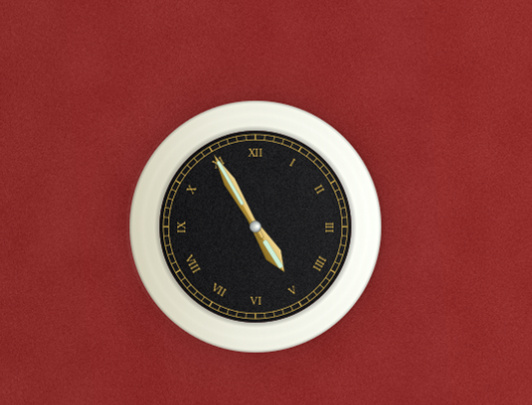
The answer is 4:55
